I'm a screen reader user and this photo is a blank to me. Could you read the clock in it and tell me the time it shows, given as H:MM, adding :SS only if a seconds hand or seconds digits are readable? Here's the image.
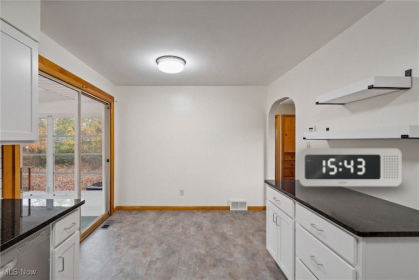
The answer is 15:43
